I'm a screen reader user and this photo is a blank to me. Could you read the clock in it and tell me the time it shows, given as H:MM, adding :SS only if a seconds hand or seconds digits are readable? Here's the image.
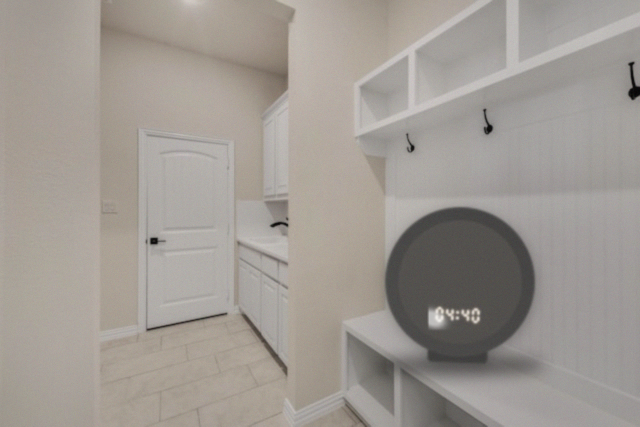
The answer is 4:40
